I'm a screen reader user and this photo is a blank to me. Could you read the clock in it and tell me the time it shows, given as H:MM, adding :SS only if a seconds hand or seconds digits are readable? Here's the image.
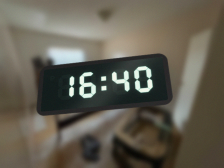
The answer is 16:40
